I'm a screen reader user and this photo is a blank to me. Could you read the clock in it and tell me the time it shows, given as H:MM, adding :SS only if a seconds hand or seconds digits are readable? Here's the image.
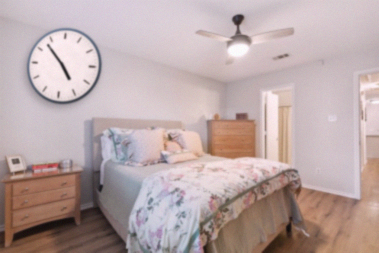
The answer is 4:53
